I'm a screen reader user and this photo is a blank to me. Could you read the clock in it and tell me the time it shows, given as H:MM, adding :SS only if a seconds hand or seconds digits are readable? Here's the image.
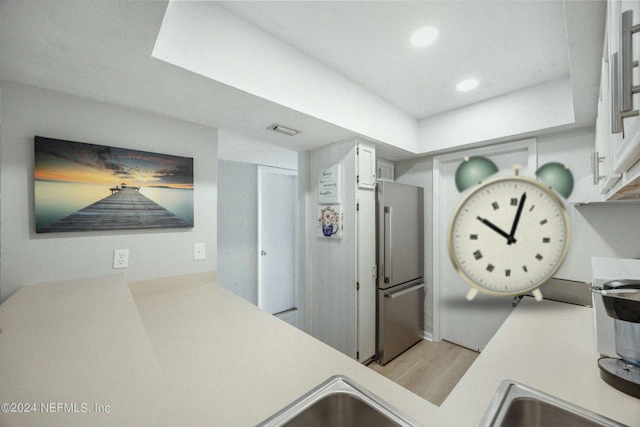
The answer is 10:02
